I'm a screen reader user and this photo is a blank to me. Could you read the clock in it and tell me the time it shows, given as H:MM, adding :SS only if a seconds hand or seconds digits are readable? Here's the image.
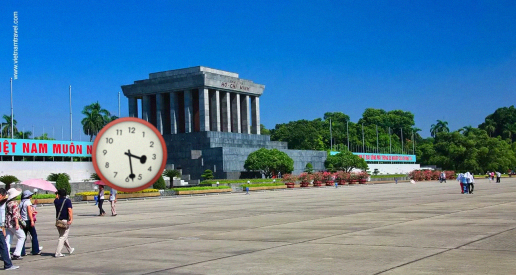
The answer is 3:28
